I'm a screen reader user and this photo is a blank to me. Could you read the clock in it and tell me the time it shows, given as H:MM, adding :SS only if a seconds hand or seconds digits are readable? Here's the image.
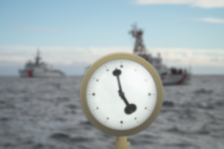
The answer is 4:58
